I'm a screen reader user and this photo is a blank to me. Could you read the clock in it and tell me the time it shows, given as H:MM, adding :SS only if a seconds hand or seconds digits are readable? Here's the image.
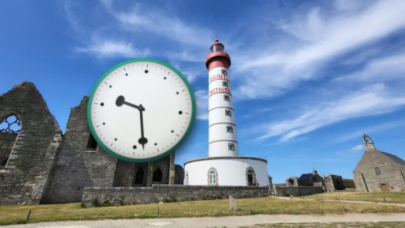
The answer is 9:28
